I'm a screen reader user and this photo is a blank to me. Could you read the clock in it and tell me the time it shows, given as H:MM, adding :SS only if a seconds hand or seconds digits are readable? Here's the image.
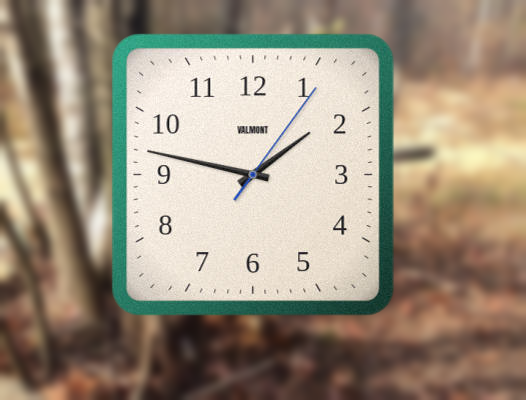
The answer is 1:47:06
